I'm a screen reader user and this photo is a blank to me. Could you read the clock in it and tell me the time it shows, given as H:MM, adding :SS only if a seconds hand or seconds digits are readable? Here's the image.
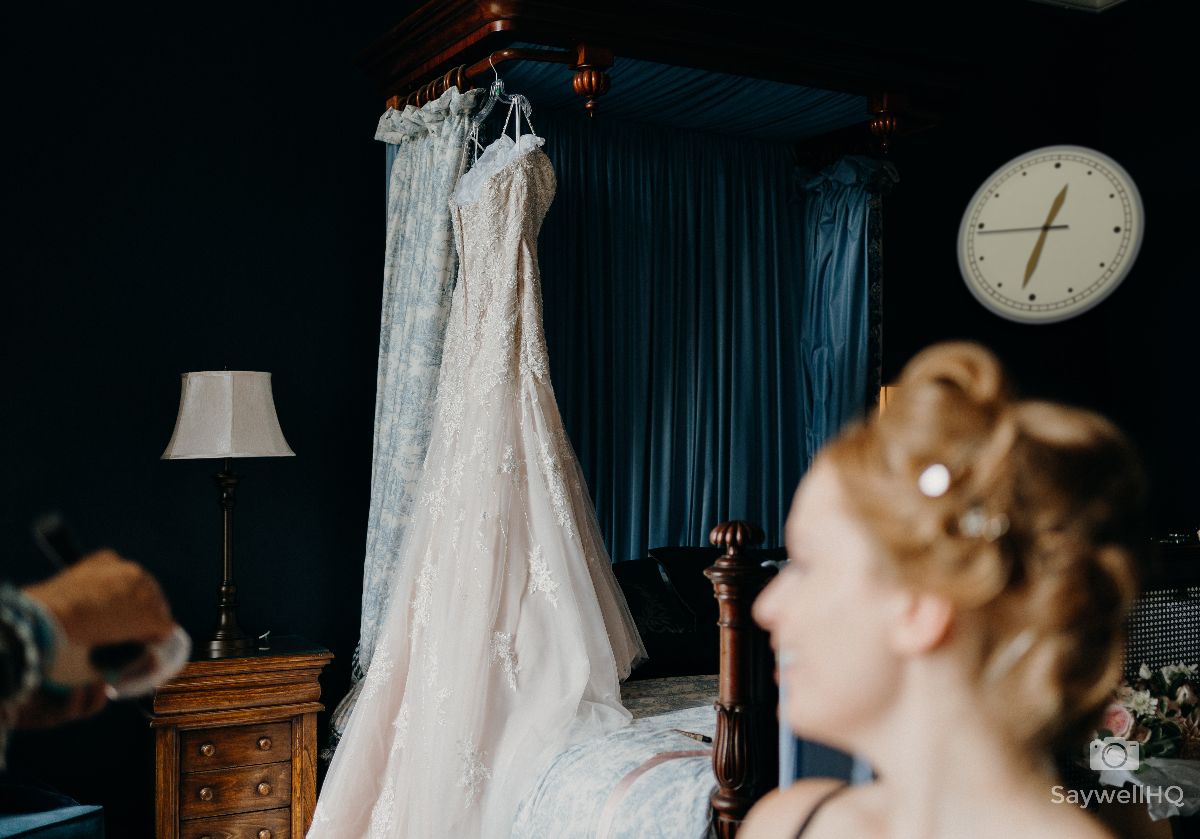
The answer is 12:31:44
